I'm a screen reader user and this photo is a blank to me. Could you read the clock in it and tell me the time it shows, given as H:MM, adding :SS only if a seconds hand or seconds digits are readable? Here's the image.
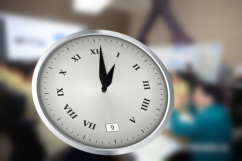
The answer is 1:01
